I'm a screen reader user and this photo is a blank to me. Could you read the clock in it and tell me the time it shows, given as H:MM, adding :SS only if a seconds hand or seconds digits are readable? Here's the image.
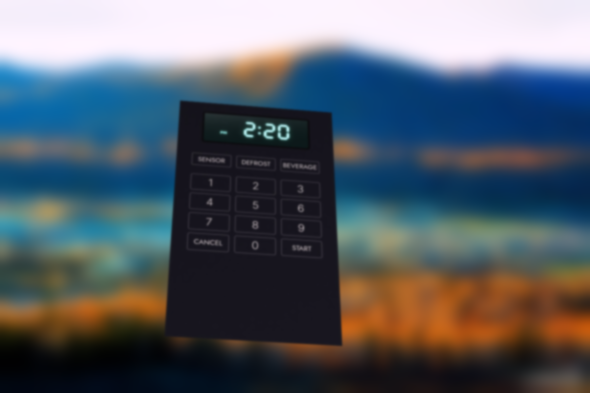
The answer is 2:20
